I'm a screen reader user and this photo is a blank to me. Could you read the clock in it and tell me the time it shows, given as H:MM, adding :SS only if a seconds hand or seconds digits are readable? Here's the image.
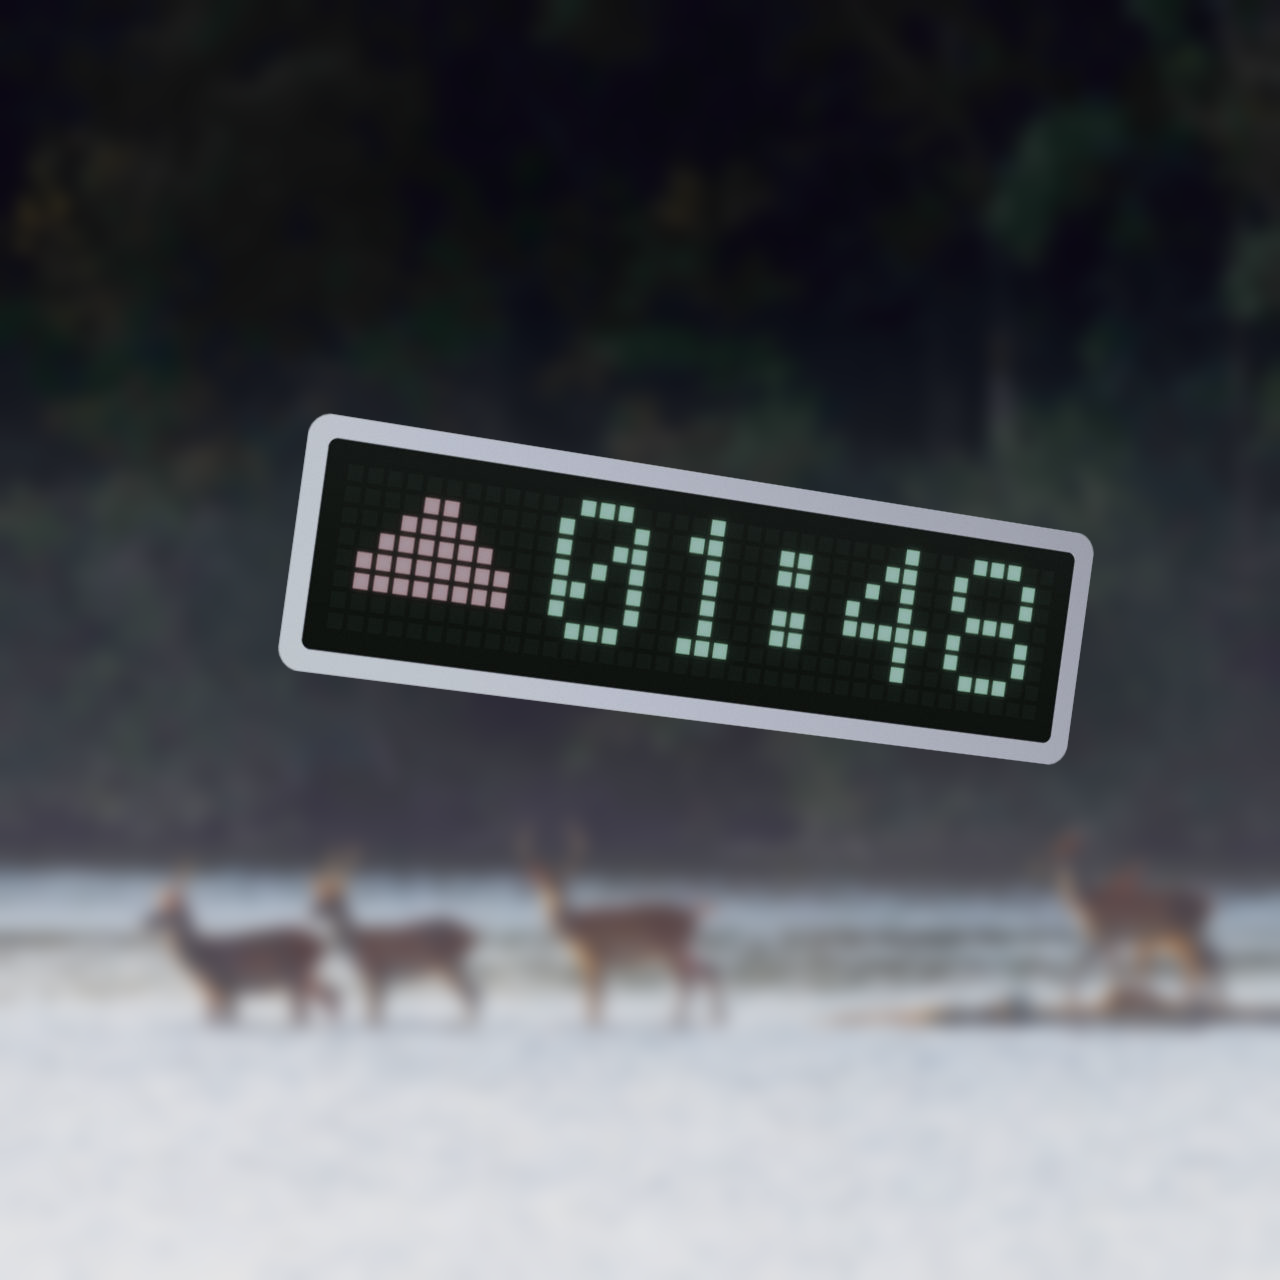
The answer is 1:48
